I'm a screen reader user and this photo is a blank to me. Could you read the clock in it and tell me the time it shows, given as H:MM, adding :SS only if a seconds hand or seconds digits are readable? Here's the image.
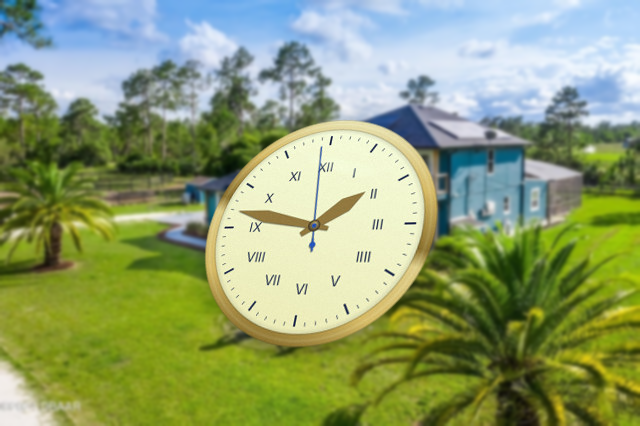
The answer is 1:46:59
